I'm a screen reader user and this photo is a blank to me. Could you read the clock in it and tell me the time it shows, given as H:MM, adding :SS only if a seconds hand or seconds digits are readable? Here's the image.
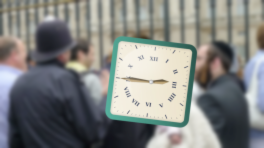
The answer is 2:45
